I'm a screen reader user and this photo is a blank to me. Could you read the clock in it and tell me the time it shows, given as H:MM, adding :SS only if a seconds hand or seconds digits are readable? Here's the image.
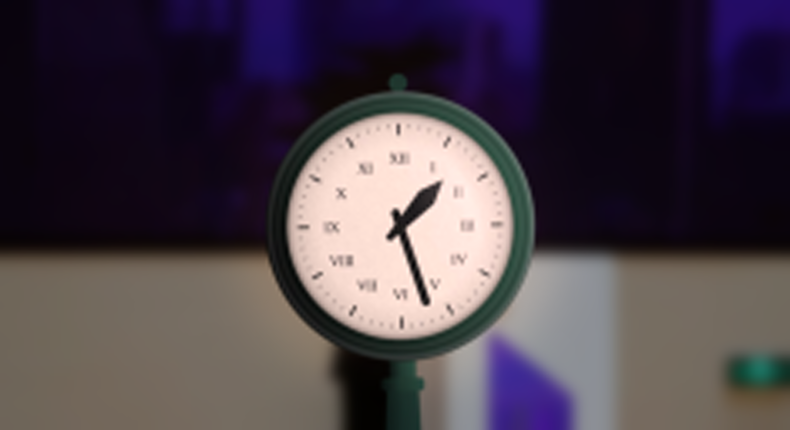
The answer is 1:27
